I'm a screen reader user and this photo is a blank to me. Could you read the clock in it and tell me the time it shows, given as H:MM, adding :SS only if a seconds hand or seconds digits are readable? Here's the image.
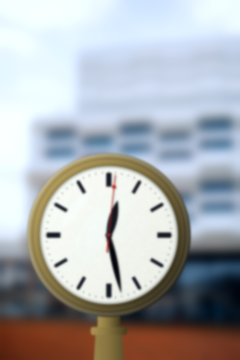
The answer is 12:28:01
